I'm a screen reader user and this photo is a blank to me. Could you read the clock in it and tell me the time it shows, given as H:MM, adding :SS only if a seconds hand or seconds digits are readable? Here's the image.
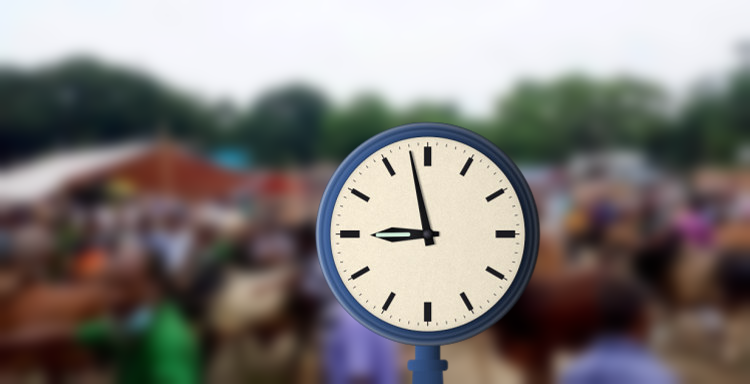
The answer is 8:58
